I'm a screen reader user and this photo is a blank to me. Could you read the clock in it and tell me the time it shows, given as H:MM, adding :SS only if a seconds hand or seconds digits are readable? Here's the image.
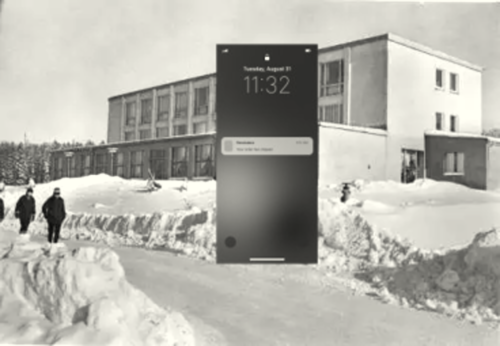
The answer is 11:32
